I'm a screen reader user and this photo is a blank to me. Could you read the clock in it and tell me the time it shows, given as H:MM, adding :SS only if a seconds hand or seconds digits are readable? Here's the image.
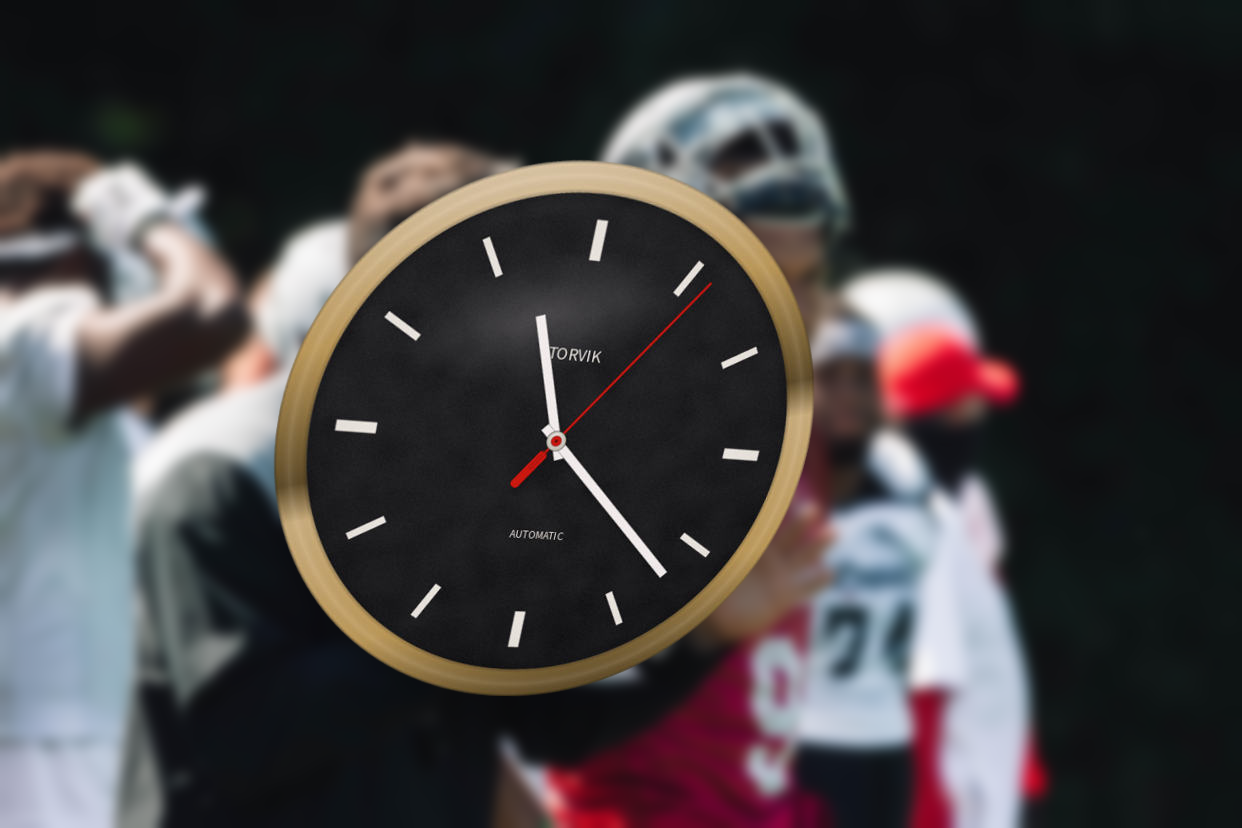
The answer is 11:22:06
